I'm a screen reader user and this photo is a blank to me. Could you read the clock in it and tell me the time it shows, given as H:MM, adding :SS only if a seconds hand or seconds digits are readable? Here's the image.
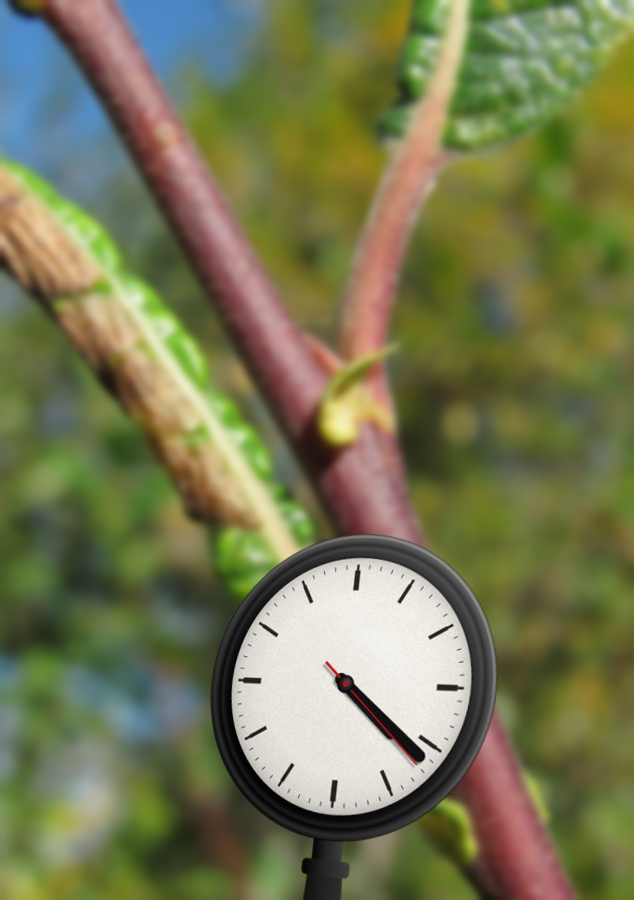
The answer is 4:21:22
